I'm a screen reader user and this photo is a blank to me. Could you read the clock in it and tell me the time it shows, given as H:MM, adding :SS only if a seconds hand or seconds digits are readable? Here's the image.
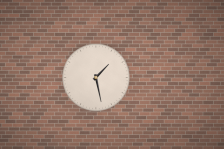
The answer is 1:28
